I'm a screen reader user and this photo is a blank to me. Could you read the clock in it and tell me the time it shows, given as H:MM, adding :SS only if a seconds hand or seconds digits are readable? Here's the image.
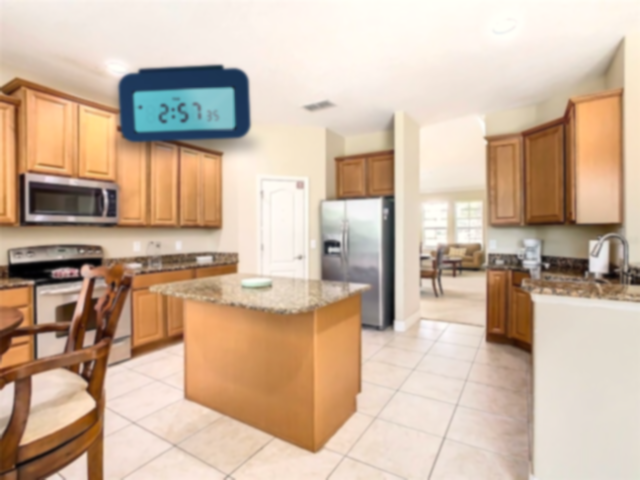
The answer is 2:57
